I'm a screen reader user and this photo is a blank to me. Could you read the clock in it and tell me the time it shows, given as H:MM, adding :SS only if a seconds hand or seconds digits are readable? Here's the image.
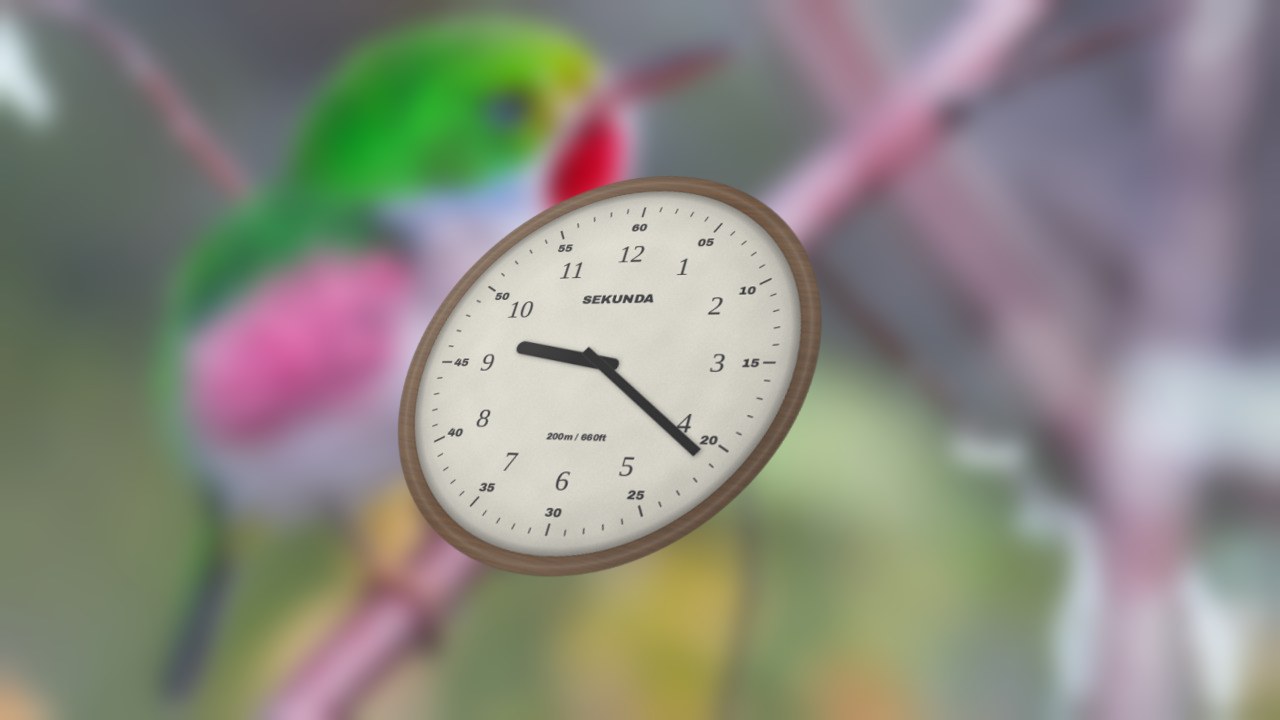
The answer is 9:21
